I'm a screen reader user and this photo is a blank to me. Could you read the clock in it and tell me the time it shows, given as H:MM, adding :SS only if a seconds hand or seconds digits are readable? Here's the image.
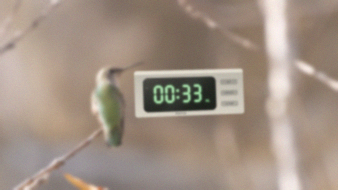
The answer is 0:33
